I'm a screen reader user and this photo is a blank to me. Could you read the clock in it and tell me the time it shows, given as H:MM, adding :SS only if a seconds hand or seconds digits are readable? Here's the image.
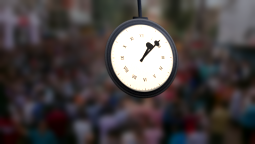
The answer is 1:08
